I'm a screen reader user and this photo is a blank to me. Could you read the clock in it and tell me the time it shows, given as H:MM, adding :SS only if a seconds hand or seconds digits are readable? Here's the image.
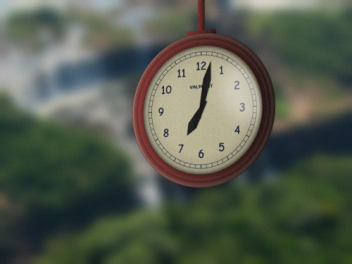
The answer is 7:02
